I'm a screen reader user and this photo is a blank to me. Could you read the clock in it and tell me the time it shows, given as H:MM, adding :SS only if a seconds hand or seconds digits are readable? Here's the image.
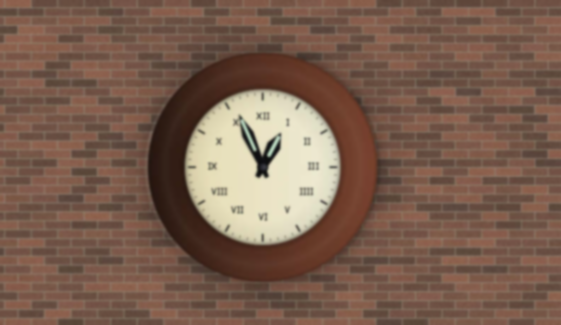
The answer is 12:56
